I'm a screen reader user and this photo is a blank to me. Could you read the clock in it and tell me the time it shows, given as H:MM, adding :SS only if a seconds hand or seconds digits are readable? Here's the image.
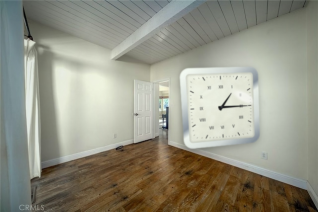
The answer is 1:15
